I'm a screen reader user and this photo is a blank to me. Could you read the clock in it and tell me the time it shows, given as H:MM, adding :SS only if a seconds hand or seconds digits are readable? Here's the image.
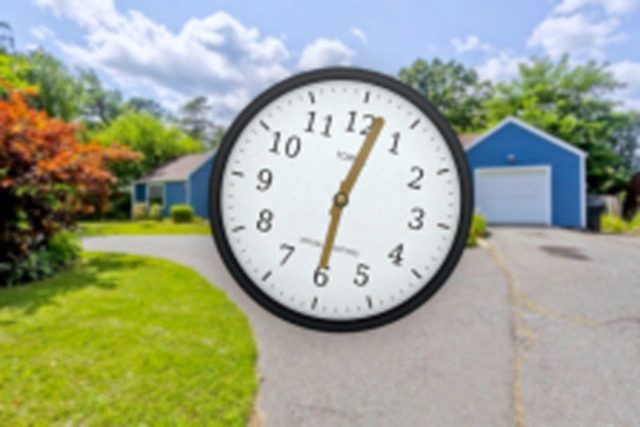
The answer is 6:02
